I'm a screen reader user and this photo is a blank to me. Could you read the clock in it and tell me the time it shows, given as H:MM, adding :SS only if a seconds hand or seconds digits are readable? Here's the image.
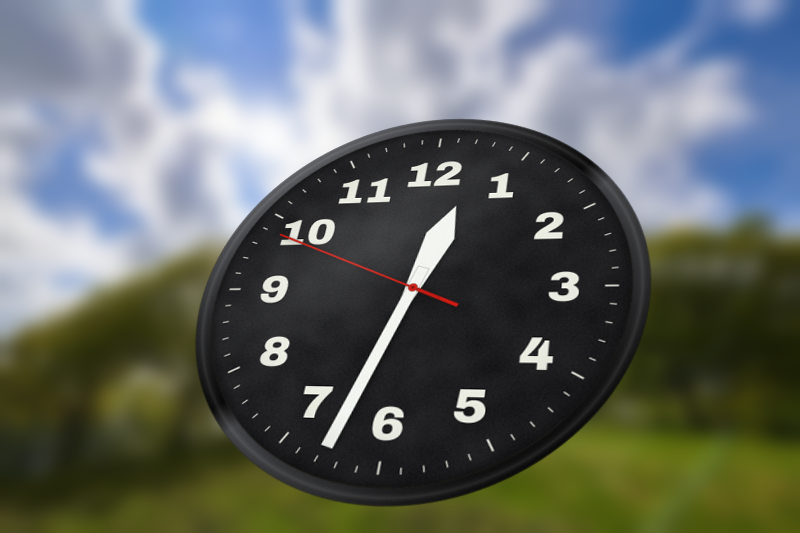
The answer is 12:32:49
